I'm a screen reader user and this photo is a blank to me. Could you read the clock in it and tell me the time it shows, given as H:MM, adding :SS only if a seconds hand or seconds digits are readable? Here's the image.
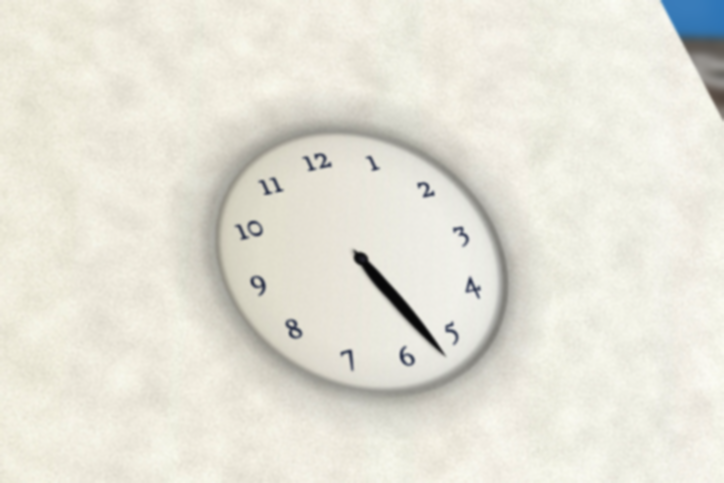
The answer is 5:27
